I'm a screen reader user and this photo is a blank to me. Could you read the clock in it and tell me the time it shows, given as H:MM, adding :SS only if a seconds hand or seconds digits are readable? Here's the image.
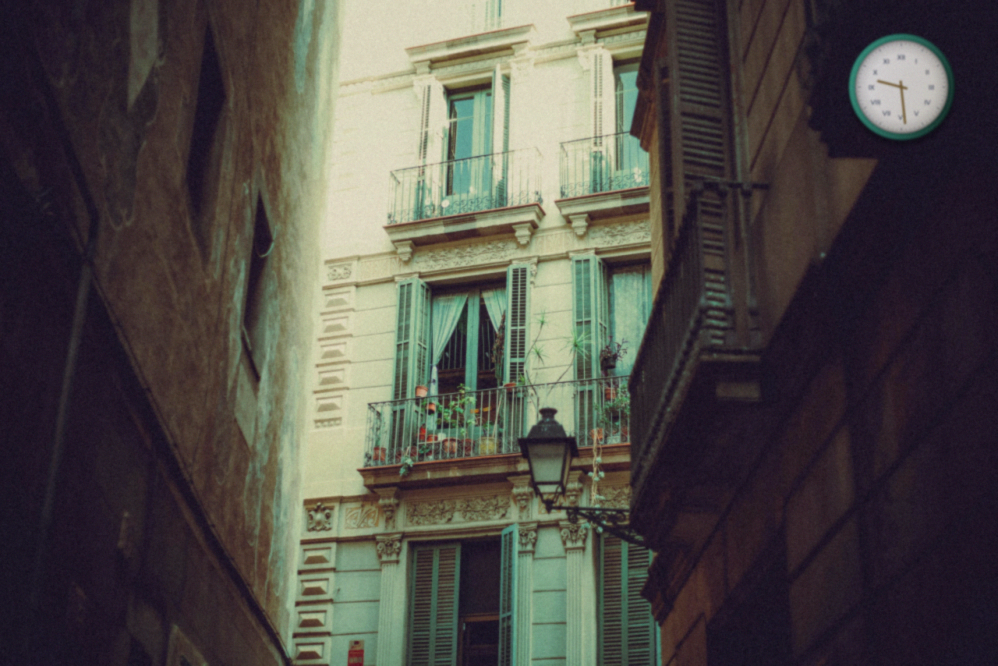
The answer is 9:29
